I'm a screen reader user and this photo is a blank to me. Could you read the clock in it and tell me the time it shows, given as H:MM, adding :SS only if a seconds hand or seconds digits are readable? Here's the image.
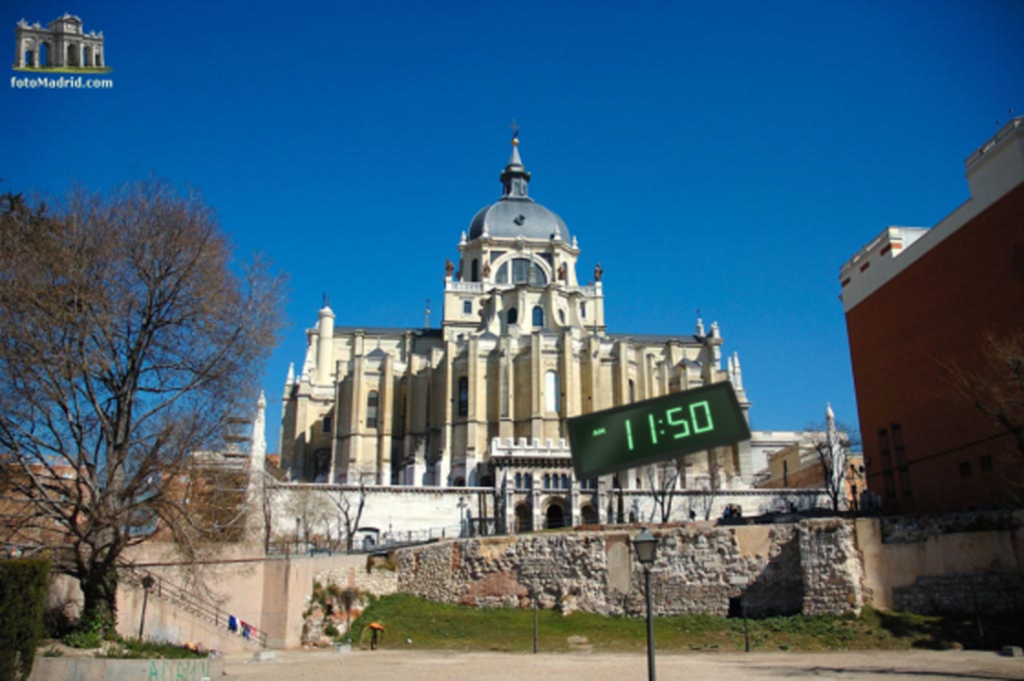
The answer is 11:50
